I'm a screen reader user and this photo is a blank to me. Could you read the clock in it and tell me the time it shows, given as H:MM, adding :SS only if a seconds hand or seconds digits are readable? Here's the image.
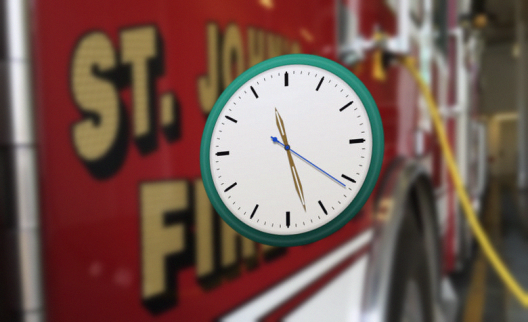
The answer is 11:27:21
